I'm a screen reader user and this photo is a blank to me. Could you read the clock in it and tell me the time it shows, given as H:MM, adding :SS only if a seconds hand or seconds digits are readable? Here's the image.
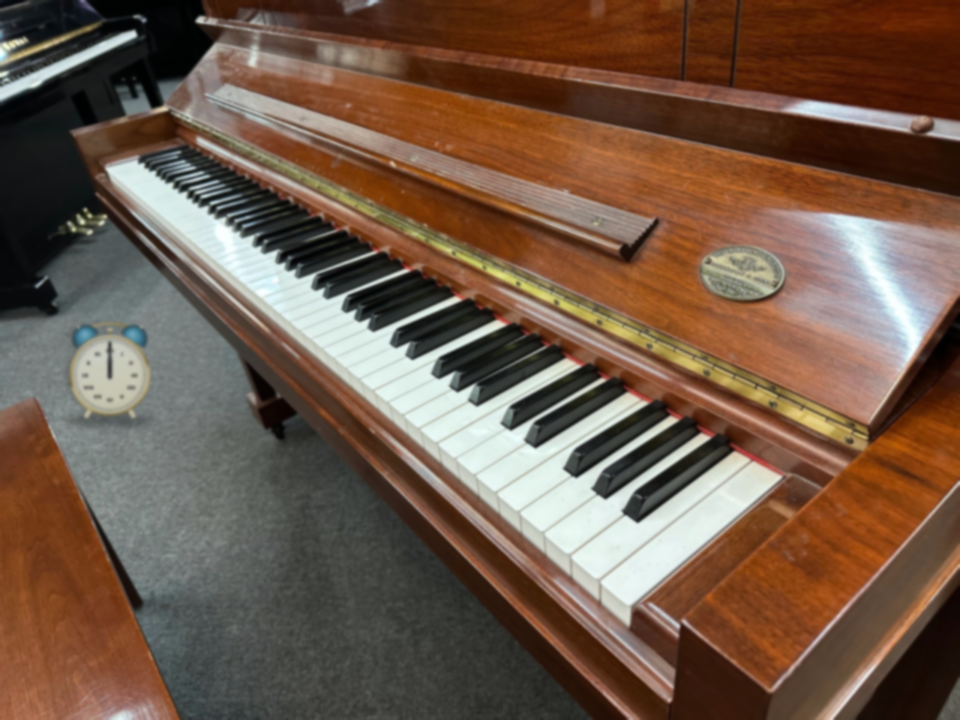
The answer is 12:00
